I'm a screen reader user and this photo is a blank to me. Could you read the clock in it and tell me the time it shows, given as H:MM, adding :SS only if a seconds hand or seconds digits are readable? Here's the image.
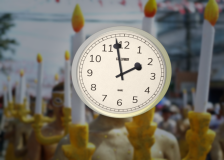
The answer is 1:58
